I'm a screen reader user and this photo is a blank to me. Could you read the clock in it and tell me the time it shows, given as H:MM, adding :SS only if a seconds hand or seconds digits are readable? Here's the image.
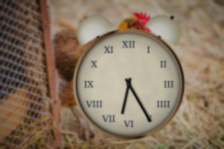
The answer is 6:25
